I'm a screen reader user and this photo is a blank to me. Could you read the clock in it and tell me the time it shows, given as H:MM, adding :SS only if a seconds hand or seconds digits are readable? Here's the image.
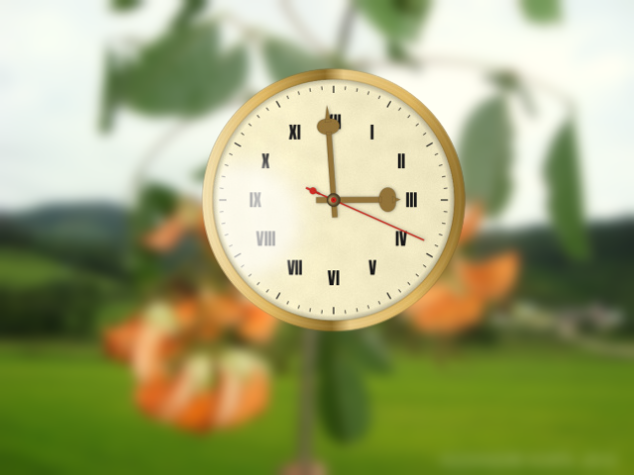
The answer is 2:59:19
